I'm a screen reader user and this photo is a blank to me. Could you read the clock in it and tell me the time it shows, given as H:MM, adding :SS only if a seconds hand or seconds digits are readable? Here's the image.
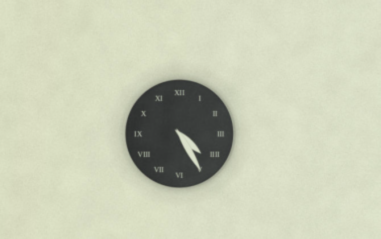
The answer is 4:25
